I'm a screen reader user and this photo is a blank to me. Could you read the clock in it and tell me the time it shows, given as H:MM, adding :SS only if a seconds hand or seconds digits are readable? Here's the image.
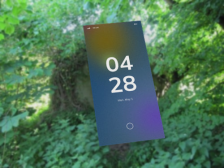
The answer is 4:28
